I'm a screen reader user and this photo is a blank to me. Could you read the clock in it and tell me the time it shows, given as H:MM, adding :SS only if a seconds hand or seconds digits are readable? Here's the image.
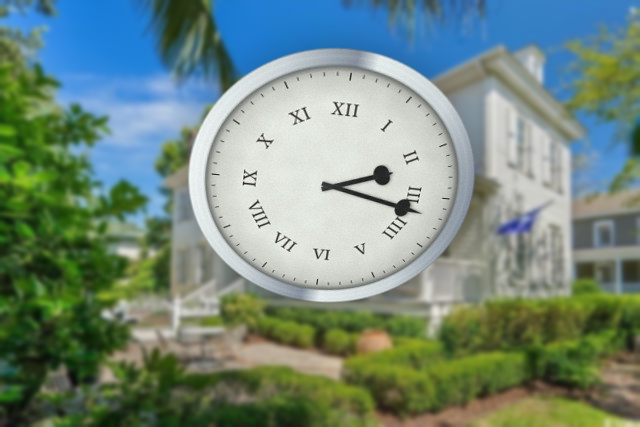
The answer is 2:17
